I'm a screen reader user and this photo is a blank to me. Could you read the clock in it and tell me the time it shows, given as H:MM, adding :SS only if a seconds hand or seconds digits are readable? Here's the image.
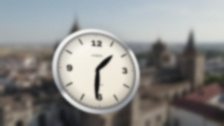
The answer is 1:31
